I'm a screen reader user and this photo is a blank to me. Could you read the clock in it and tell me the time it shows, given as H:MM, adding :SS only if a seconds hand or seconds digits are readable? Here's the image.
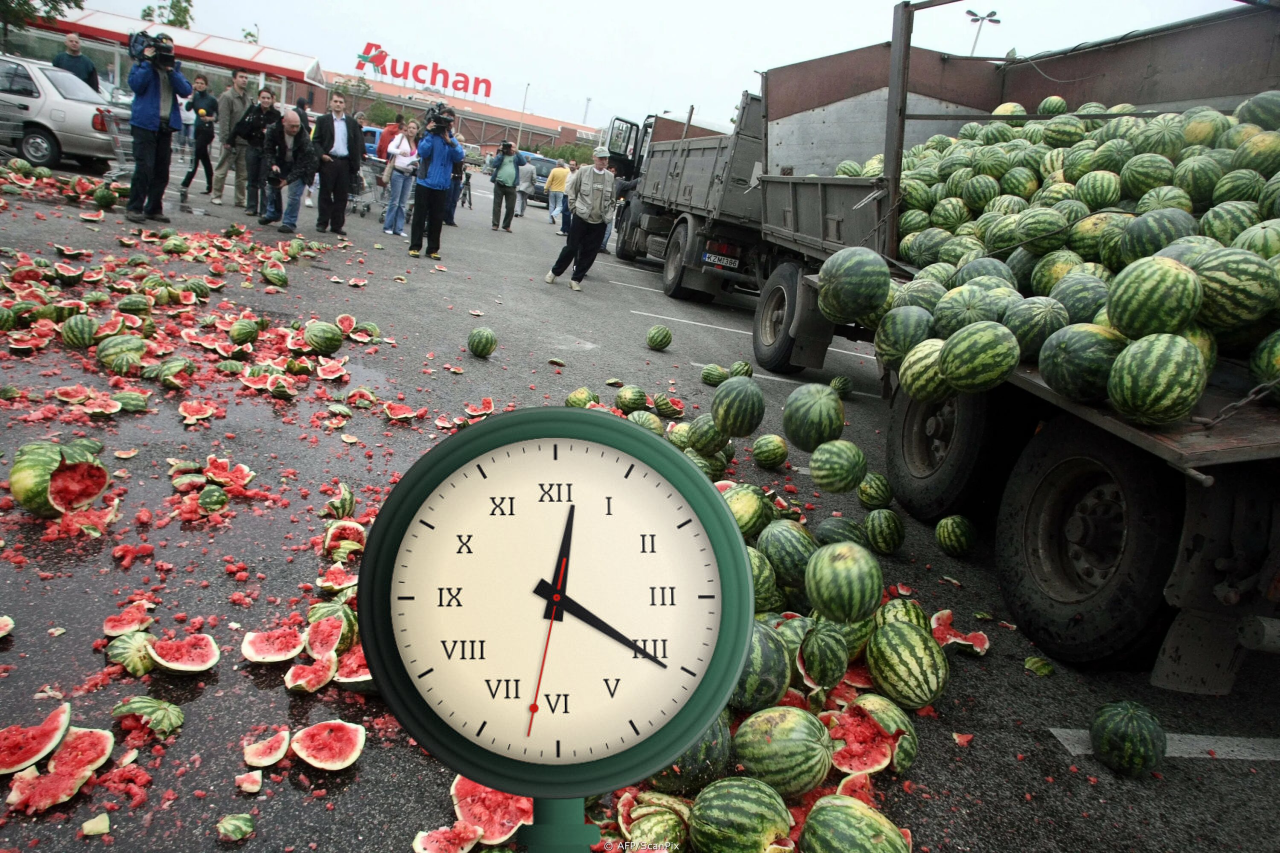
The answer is 12:20:32
